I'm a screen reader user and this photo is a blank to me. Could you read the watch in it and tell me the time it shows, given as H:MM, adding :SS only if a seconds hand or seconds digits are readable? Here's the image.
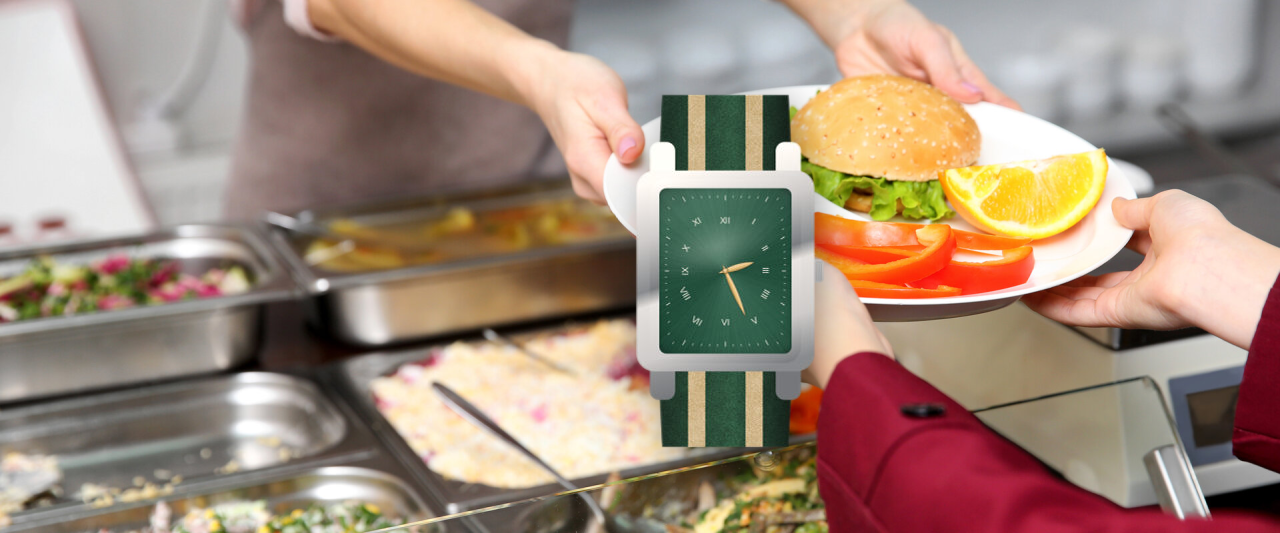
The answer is 2:26
